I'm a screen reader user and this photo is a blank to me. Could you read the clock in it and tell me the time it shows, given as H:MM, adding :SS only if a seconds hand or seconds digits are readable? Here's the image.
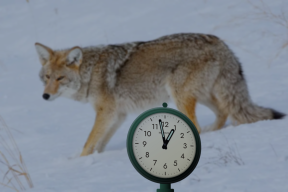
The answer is 12:58
